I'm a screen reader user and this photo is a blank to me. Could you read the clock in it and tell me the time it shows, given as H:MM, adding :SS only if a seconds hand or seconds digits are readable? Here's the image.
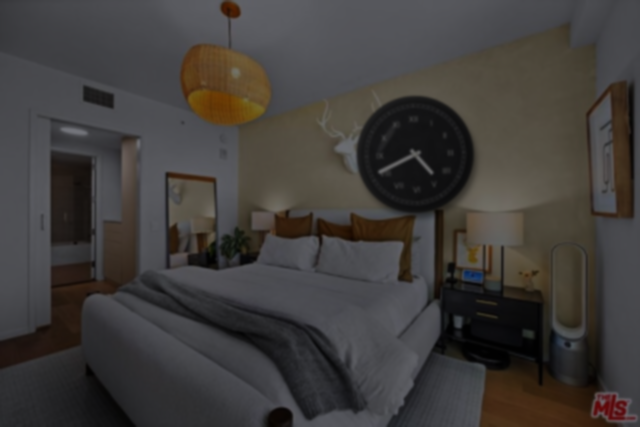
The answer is 4:41
